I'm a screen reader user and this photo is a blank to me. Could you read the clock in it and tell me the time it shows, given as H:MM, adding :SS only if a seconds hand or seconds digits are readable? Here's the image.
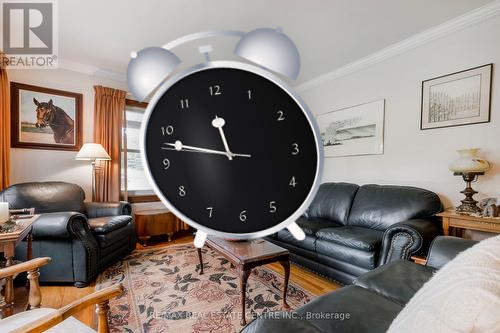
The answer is 11:47:47
